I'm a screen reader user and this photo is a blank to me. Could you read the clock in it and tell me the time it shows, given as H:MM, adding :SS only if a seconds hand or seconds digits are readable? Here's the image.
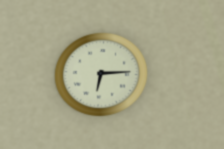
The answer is 6:14
